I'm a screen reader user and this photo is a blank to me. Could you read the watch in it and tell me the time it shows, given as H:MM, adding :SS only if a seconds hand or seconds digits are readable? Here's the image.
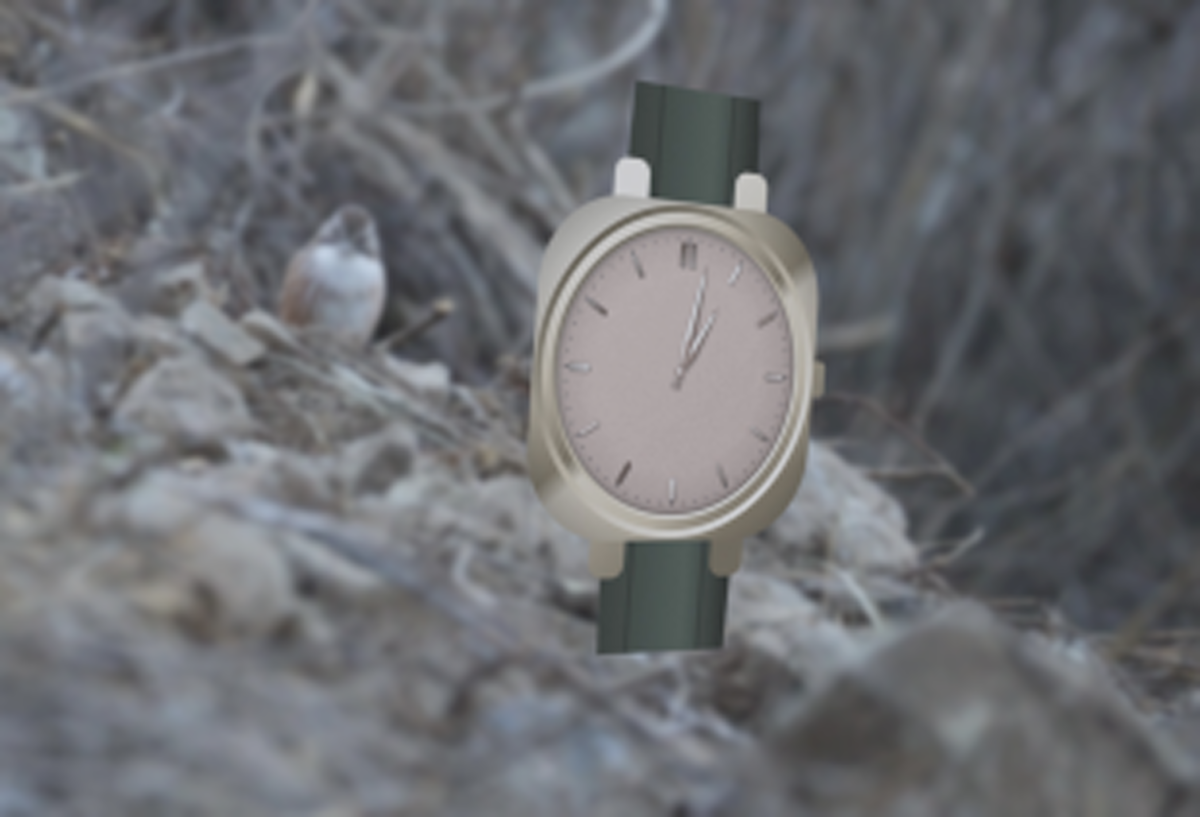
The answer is 1:02
